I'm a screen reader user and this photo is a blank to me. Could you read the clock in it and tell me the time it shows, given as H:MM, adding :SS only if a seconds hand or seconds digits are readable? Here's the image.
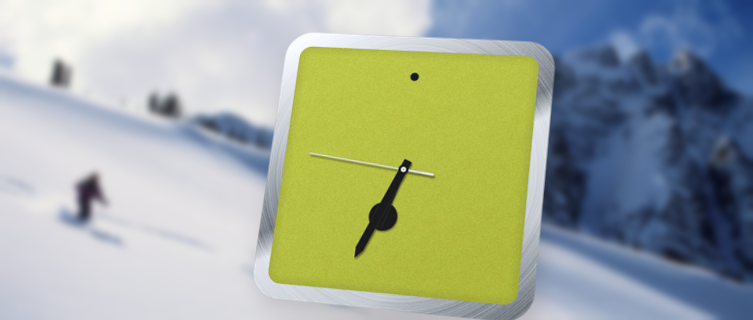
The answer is 6:33:46
